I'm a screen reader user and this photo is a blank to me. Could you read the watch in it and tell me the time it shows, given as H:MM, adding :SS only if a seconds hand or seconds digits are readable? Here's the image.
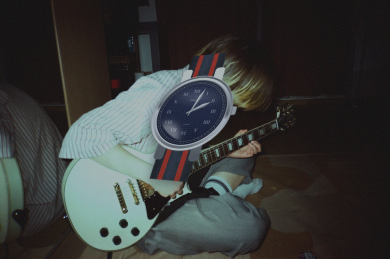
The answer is 2:03
